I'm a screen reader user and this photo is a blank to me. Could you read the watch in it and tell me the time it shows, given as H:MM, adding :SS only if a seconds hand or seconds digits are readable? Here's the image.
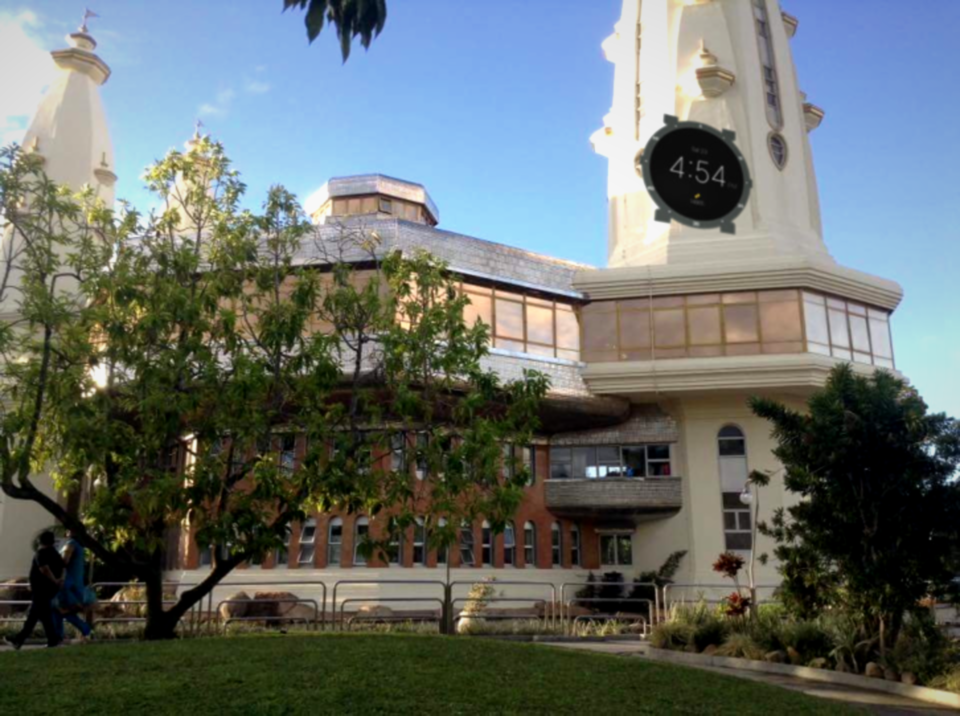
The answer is 4:54
